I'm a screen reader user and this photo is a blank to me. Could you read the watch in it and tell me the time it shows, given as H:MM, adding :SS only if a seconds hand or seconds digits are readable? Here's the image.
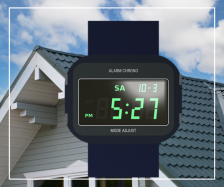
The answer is 5:27
